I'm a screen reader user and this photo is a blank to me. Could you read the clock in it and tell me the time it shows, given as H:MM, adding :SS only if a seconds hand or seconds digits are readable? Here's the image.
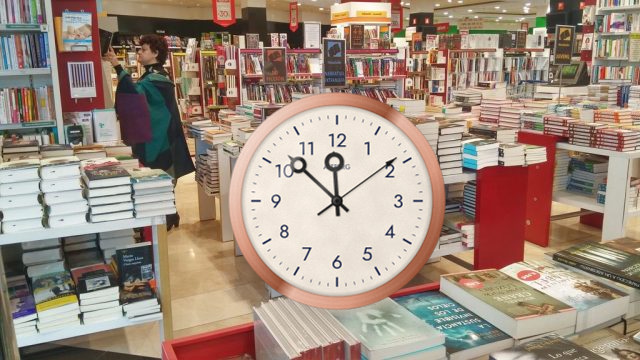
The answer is 11:52:09
